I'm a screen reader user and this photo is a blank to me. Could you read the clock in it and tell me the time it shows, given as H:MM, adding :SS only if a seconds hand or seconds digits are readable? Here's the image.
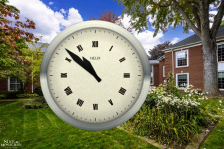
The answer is 10:52
